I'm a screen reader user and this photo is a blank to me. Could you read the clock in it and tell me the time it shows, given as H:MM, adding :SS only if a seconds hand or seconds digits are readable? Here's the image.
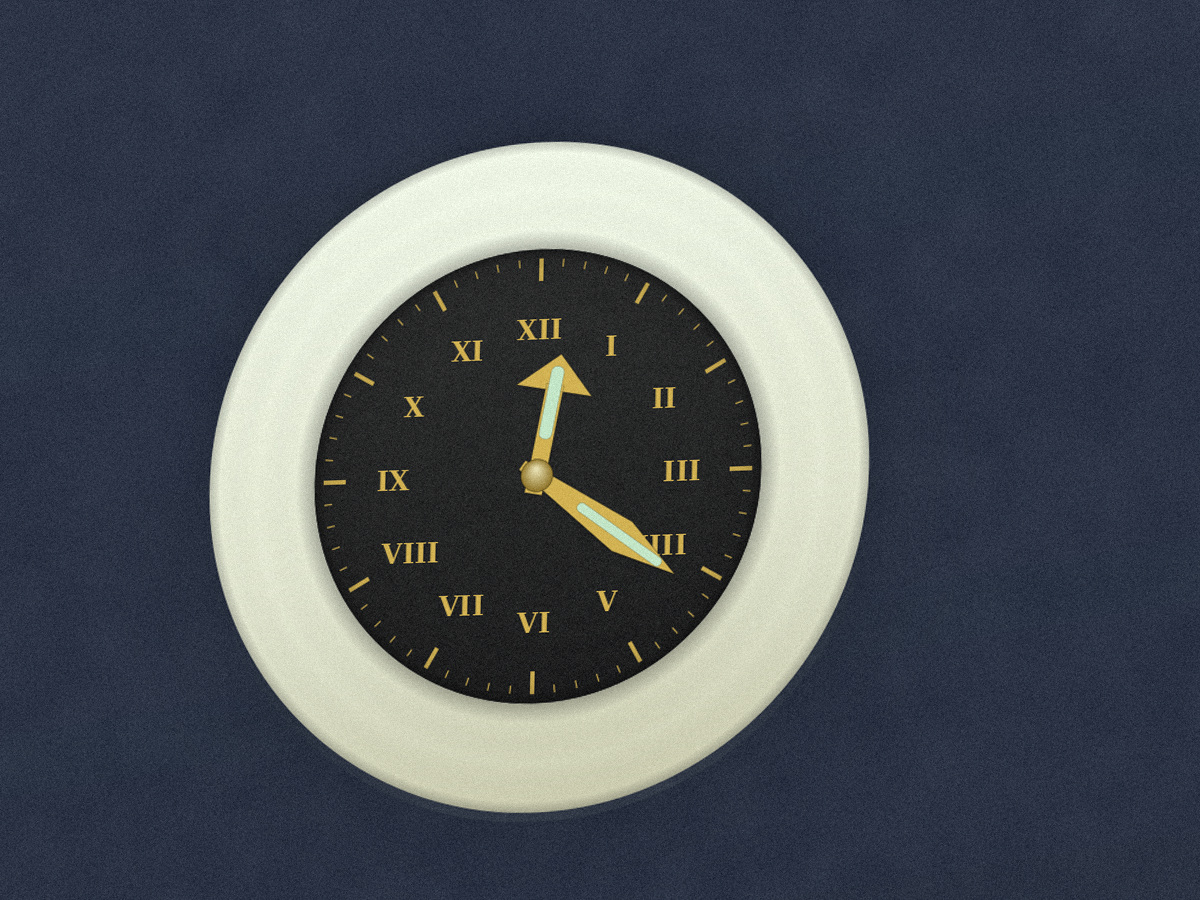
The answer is 12:21
